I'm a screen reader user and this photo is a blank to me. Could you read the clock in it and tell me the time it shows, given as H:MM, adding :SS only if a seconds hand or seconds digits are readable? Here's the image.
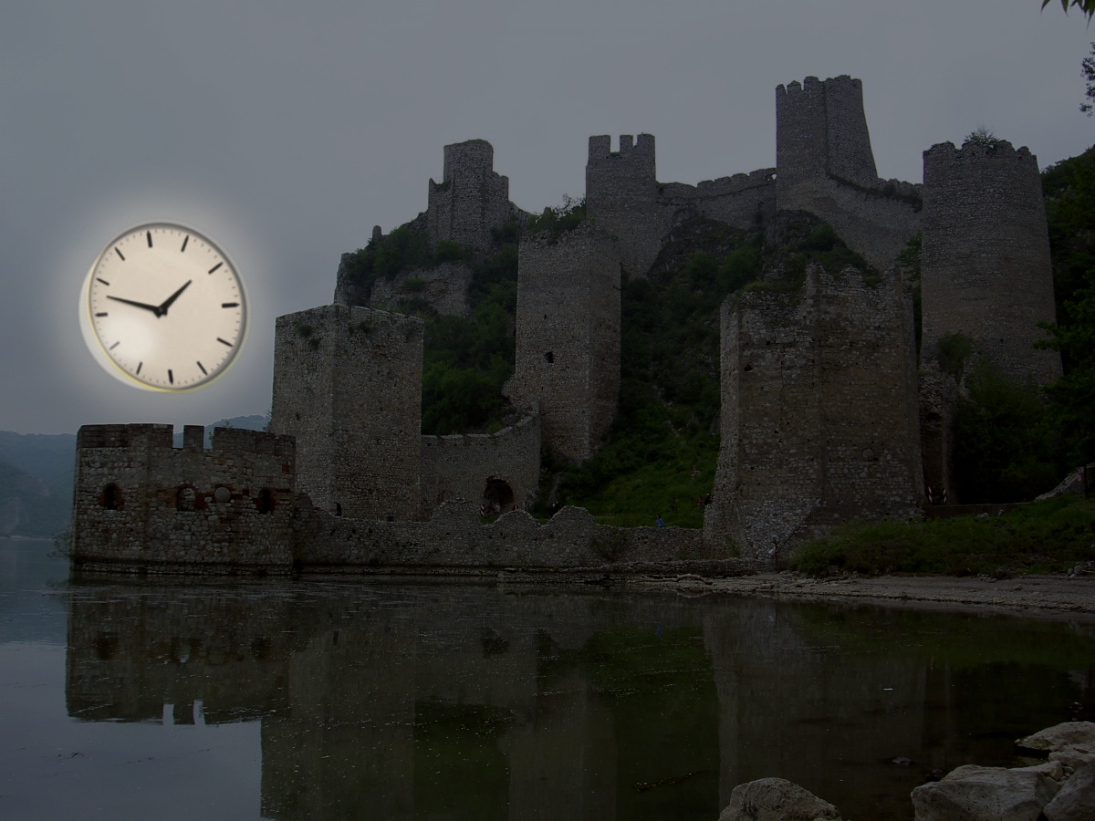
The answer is 1:48
